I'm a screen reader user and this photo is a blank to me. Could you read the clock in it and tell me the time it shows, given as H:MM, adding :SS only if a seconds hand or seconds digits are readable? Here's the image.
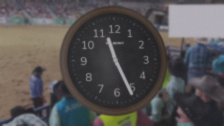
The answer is 11:26
